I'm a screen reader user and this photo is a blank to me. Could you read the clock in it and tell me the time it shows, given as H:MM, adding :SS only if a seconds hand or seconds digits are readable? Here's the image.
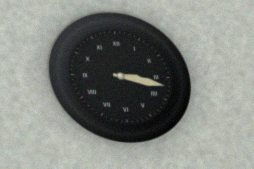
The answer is 3:17
